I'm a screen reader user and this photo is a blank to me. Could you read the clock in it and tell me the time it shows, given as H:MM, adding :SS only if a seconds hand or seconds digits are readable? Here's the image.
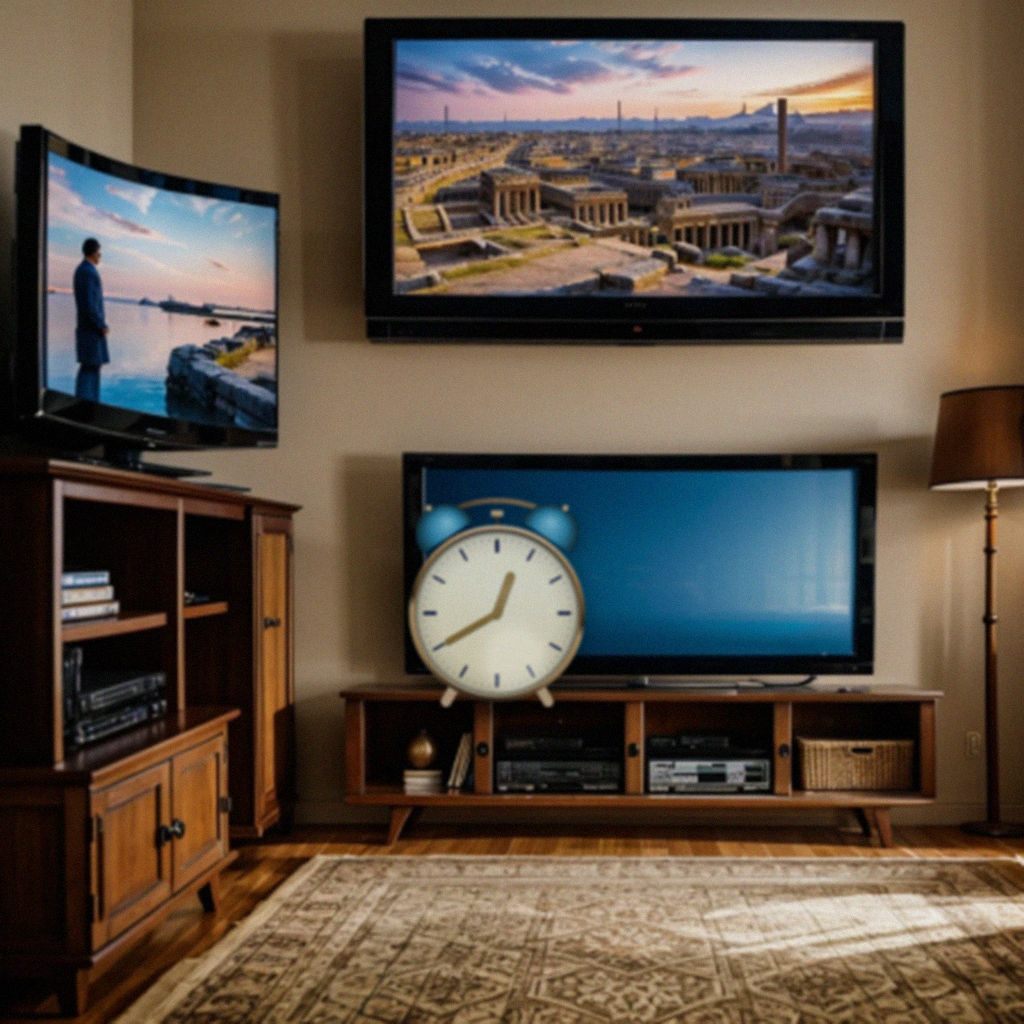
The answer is 12:40
